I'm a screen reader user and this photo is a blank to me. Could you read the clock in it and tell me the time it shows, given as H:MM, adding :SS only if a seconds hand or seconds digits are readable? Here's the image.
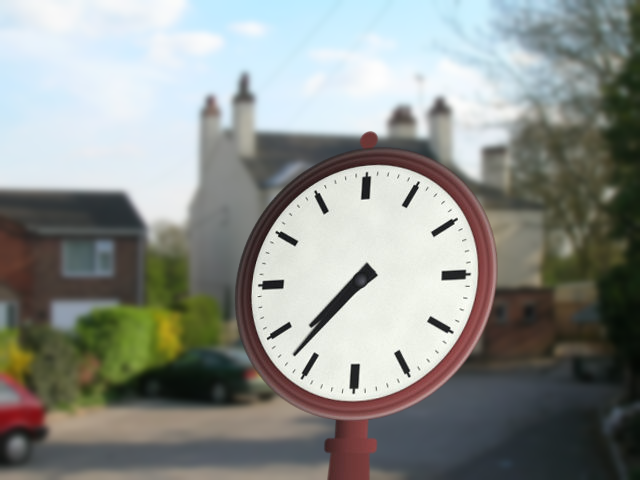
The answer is 7:37
